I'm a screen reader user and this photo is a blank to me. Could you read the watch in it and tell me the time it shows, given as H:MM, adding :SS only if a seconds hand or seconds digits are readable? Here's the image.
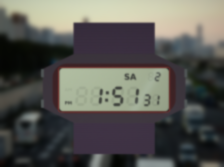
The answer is 1:51:31
